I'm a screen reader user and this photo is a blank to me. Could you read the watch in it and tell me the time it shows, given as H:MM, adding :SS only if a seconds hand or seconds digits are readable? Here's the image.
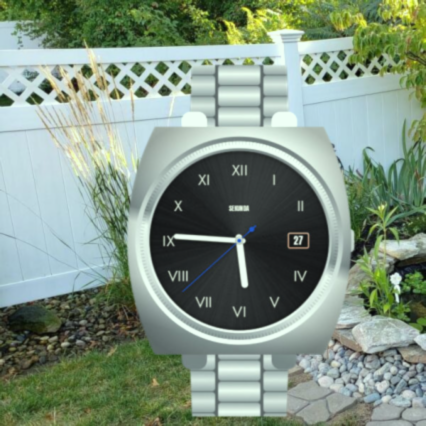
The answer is 5:45:38
